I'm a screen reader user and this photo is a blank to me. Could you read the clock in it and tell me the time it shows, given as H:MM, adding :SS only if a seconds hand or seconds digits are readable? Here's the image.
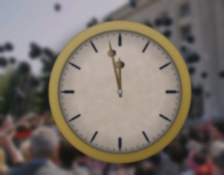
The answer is 11:58
